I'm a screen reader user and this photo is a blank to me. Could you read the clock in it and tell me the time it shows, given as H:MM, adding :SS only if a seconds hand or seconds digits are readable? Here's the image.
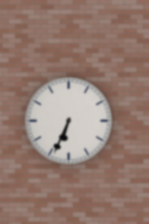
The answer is 6:34
